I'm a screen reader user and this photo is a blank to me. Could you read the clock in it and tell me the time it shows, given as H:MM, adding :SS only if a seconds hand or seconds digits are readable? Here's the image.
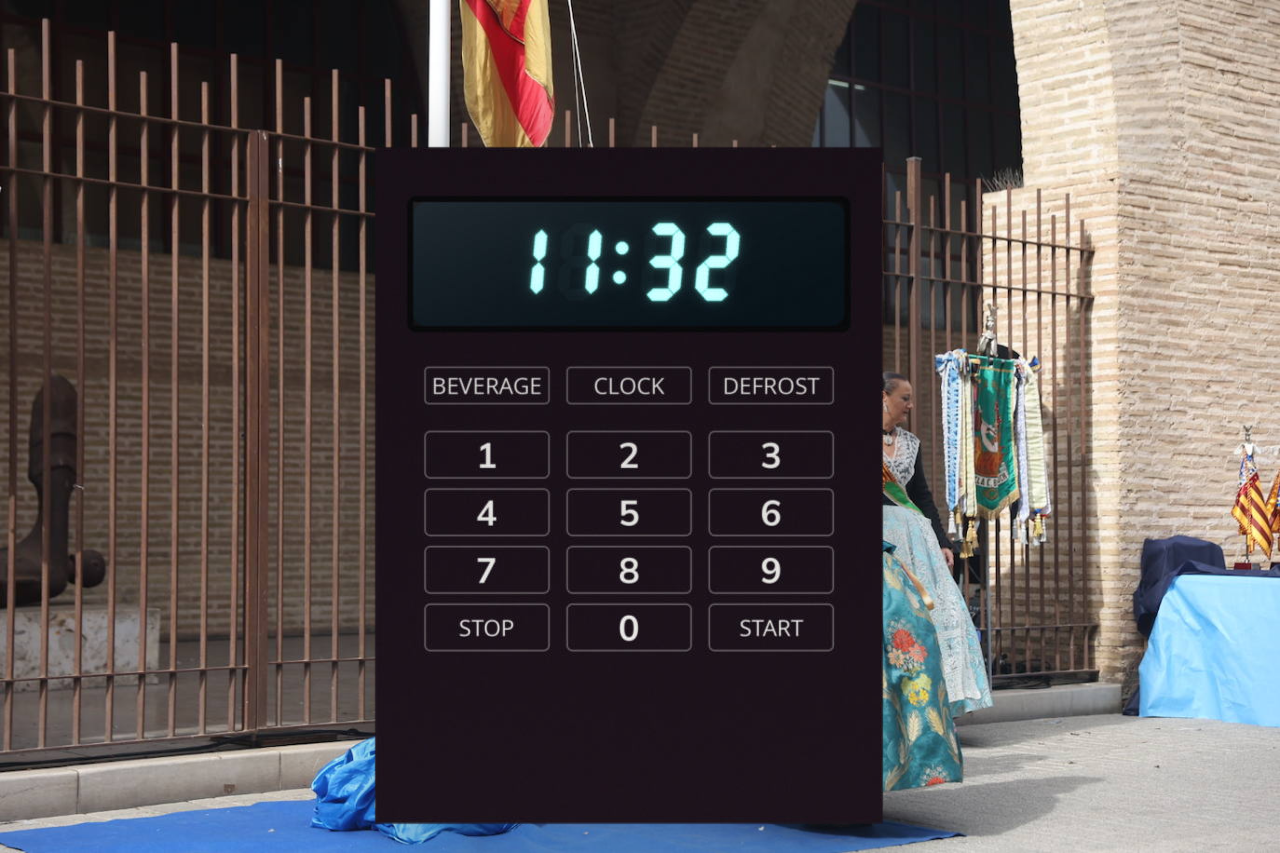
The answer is 11:32
